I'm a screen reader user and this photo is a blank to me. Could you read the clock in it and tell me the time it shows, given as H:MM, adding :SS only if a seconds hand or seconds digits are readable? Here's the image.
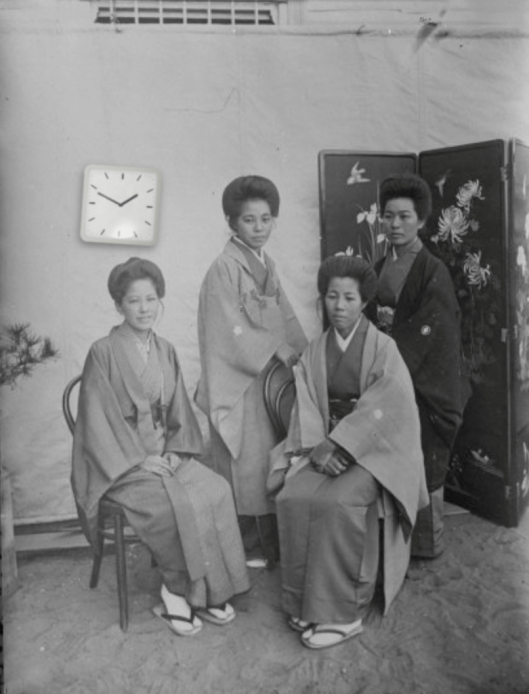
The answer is 1:49
